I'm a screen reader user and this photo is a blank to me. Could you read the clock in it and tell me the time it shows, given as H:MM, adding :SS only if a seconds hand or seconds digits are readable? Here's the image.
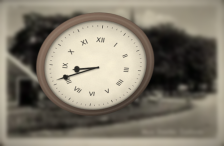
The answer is 8:41
